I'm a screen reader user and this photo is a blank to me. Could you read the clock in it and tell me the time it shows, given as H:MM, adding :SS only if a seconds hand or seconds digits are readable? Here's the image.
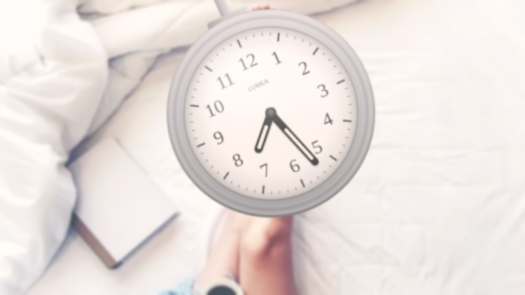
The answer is 7:27
